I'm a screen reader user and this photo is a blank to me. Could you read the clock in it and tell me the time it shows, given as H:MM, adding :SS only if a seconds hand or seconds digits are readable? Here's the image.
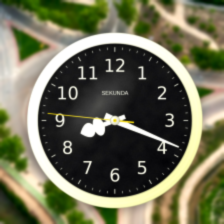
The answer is 8:18:46
